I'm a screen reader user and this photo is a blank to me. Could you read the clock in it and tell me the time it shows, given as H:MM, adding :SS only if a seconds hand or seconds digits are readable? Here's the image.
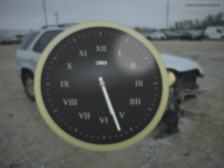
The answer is 5:27
